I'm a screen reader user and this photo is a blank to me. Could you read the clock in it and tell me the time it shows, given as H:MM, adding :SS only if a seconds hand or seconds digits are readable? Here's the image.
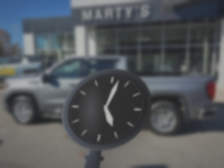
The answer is 5:02
